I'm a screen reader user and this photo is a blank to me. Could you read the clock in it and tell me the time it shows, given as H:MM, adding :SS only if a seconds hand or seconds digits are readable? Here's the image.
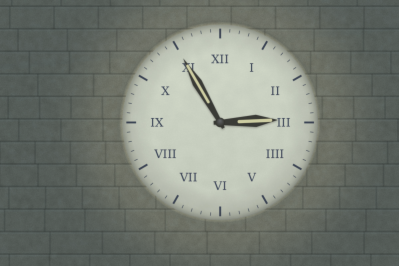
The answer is 2:55
